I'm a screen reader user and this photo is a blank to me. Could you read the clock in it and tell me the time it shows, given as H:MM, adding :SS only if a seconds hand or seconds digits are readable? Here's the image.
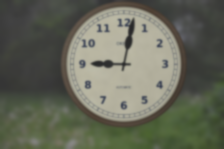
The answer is 9:02
